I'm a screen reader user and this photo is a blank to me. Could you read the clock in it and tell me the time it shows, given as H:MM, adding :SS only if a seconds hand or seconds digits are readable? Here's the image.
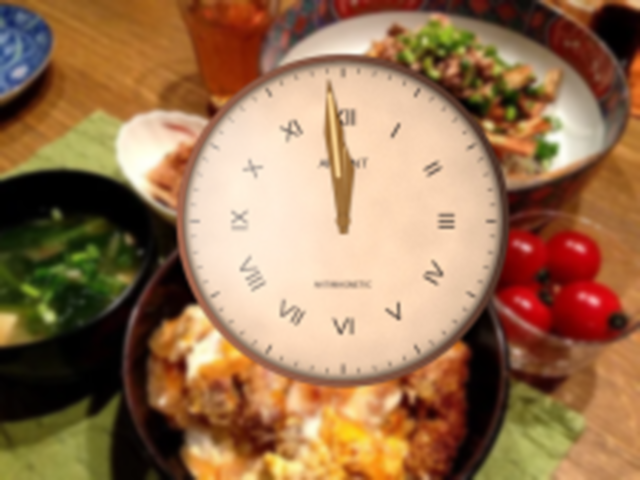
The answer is 11:59
